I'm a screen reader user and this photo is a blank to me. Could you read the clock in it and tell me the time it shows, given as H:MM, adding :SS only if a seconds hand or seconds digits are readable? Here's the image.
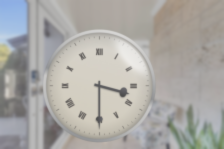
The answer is 3:30
